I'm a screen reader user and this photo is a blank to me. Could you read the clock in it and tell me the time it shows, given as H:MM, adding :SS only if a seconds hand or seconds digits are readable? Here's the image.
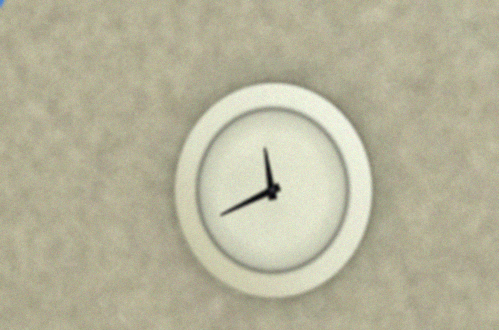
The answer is 11:41
